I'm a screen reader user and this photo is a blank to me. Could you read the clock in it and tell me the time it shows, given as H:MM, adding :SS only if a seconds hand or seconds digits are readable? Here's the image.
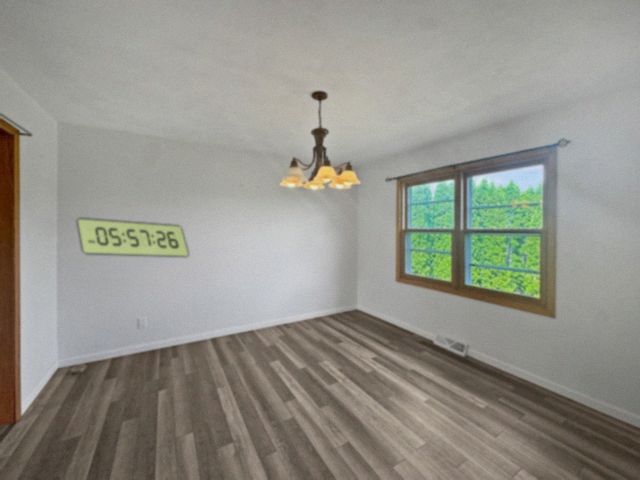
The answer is 5:57:26
